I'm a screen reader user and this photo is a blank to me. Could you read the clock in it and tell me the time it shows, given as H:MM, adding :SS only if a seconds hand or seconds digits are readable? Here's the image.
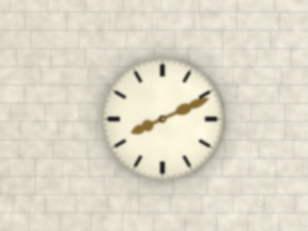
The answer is 8:11
